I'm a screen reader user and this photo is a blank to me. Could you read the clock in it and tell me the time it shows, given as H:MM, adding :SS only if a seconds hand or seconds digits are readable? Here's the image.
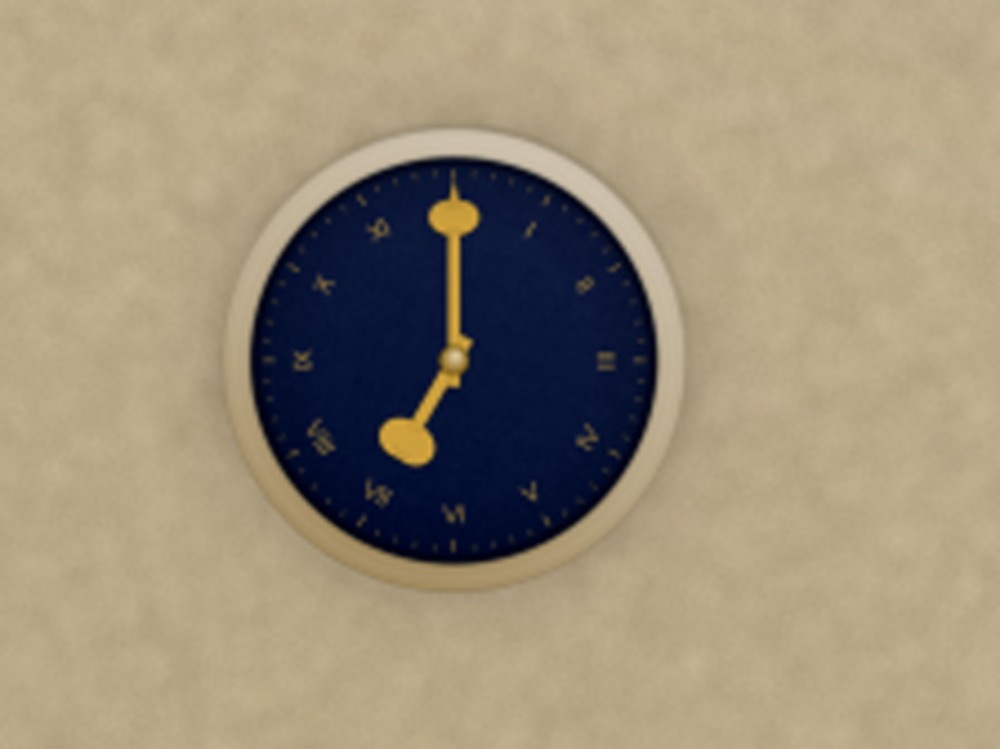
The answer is 7:00
